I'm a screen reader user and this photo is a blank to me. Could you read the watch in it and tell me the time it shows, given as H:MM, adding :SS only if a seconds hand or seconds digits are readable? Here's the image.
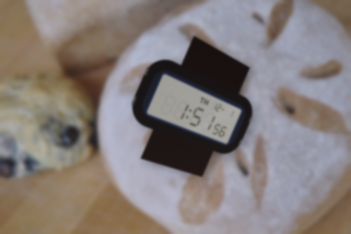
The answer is 1:51:56
